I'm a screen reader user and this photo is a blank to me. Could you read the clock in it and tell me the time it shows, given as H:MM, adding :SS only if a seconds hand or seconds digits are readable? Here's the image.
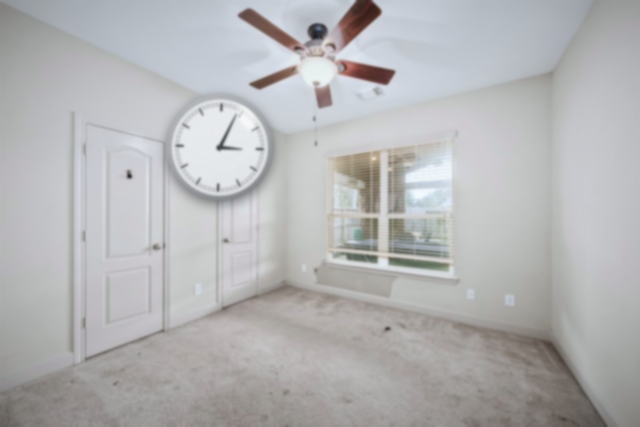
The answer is 3:04
